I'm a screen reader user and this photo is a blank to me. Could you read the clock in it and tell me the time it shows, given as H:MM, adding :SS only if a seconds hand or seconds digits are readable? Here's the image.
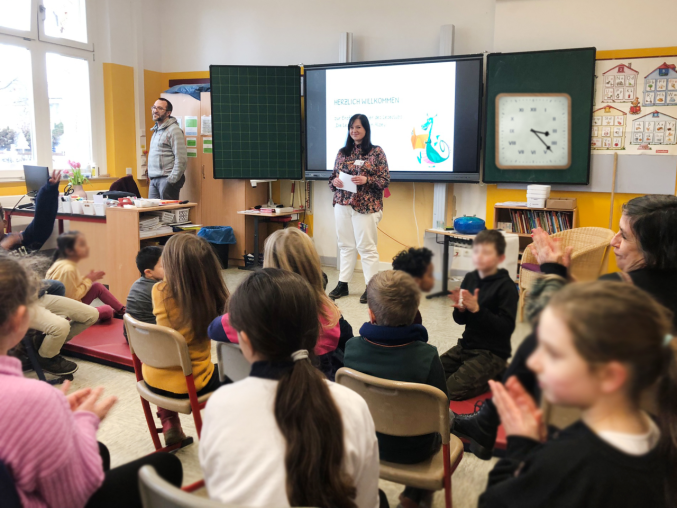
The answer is 3:23
